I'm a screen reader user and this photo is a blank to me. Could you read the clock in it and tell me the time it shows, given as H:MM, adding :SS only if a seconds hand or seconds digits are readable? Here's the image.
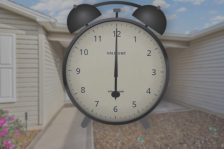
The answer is 6:00
